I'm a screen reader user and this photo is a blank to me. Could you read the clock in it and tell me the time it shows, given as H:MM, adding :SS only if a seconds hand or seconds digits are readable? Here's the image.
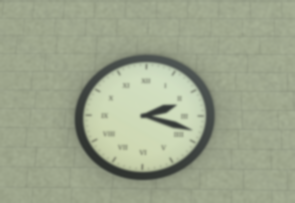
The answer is 2:18
